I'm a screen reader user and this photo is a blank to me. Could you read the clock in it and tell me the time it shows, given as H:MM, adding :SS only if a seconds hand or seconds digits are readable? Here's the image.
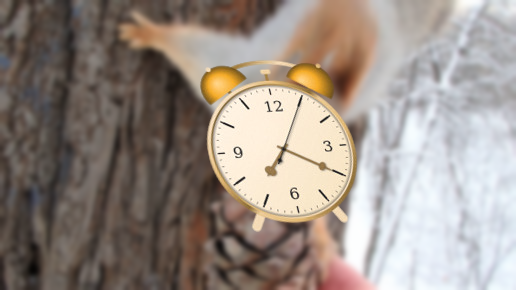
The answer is 7:20:05
